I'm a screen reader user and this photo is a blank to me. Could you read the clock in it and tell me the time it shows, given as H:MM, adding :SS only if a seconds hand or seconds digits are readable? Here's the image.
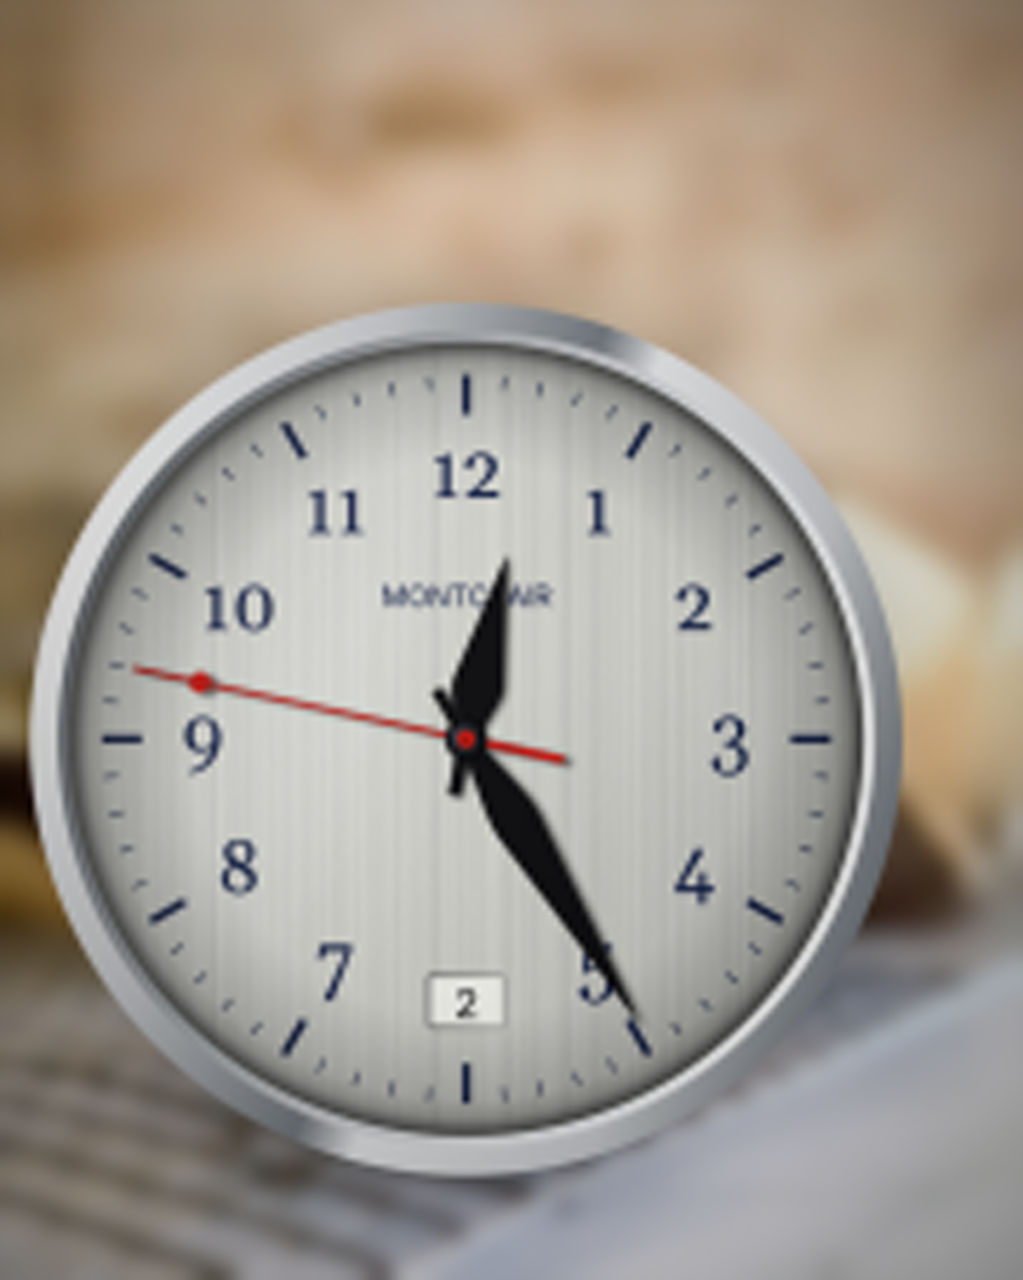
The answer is 12:24:47
